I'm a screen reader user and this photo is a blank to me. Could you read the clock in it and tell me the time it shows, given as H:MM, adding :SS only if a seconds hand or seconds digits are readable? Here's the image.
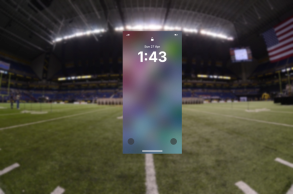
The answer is 1:43
